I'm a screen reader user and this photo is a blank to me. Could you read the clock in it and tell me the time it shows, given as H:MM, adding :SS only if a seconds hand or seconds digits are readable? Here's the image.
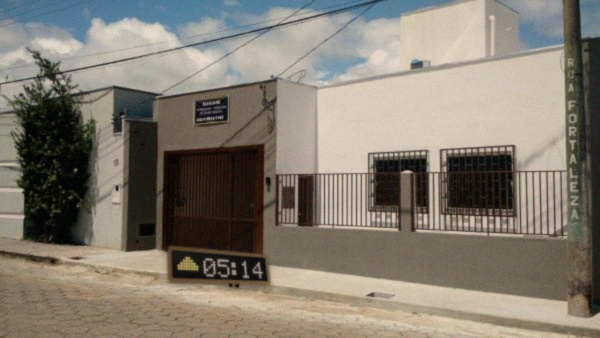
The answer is 5:14
